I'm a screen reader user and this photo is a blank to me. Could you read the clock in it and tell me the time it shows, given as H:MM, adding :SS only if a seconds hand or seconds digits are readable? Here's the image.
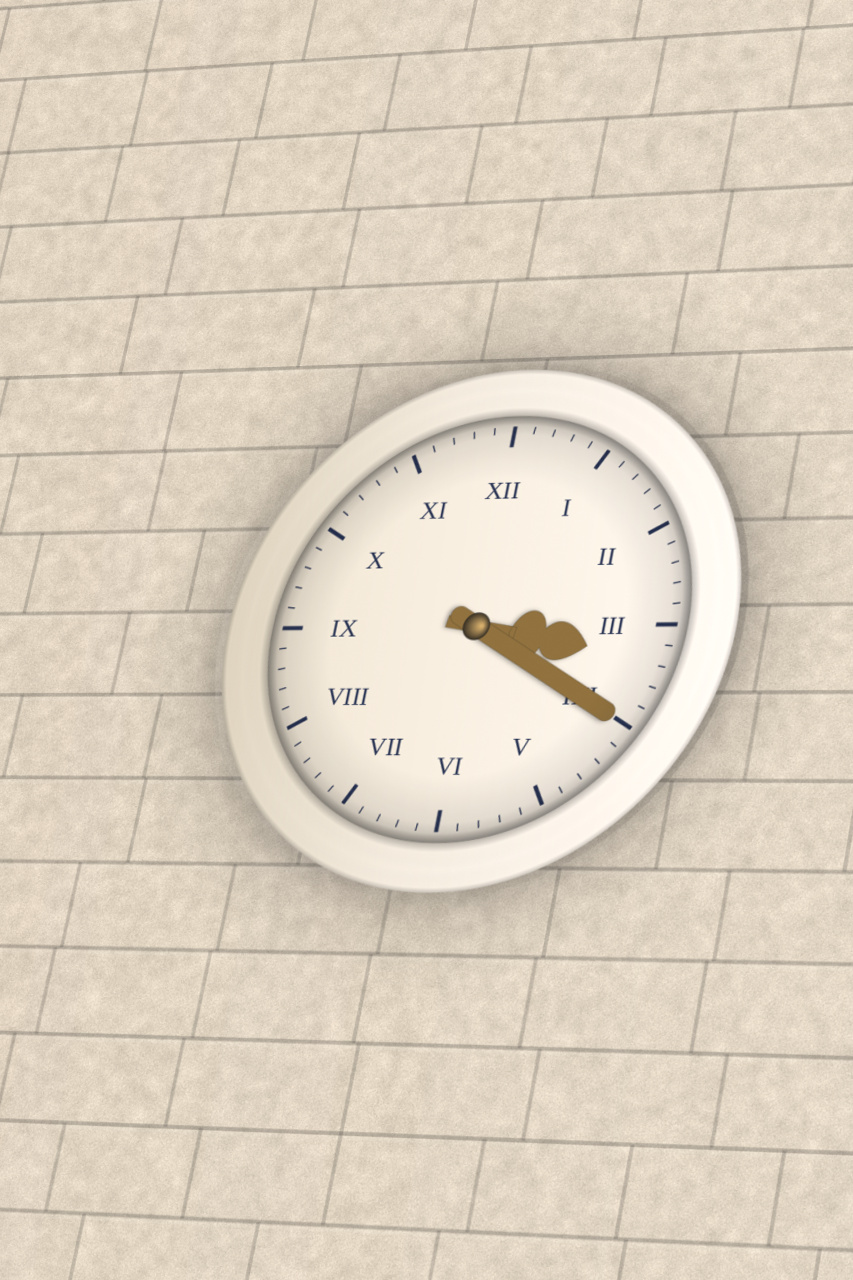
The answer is 3:20
